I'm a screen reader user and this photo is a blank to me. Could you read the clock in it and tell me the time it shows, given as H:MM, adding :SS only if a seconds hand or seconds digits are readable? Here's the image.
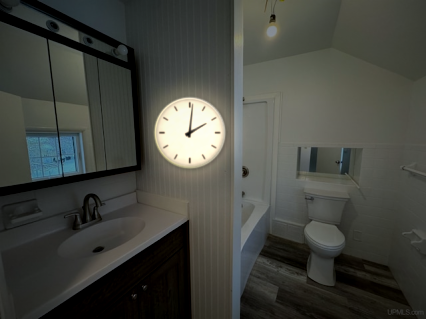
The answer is 2:01
